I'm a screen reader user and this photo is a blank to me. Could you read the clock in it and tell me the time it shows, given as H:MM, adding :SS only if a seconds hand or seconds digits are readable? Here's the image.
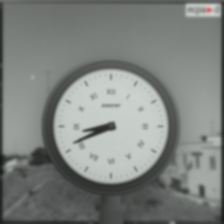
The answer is 8:41
